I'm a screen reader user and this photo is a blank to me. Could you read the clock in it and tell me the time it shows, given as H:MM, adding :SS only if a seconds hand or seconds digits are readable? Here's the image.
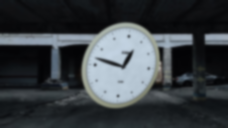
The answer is 12:47
